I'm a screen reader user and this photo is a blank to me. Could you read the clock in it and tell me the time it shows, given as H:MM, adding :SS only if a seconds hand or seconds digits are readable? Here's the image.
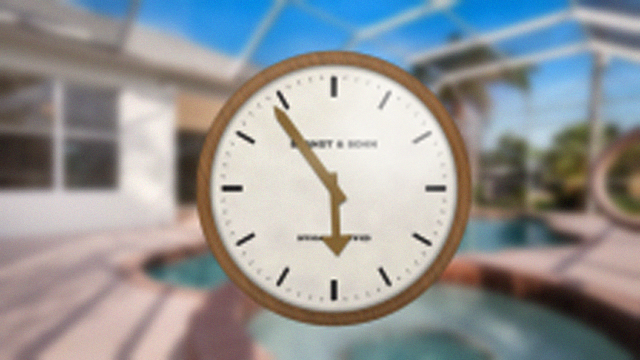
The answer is 5:54
